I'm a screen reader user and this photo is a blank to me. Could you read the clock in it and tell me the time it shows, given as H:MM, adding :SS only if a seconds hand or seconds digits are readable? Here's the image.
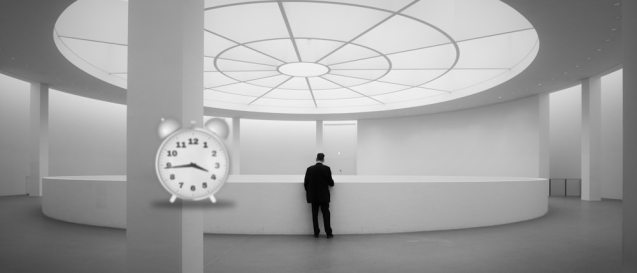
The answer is 3:44
